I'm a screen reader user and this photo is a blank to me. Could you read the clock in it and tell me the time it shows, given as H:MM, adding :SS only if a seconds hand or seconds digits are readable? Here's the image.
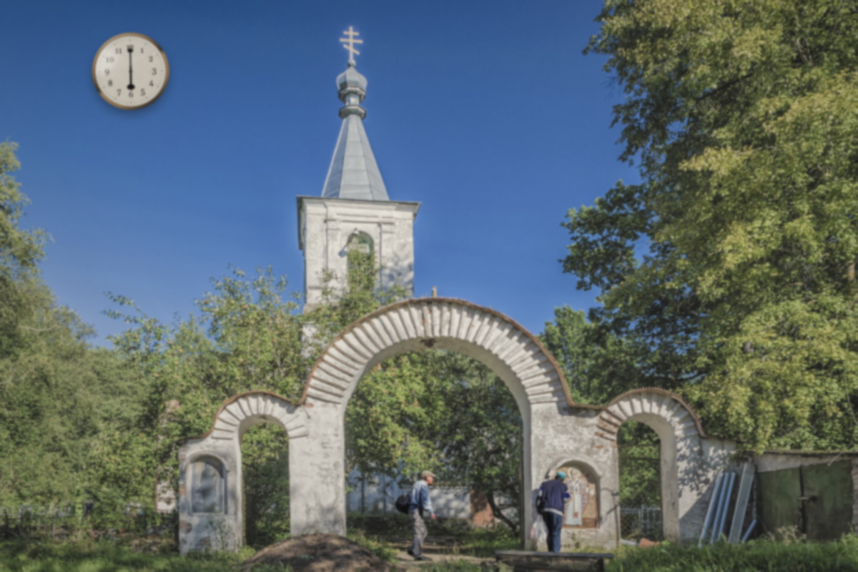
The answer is 6:00
